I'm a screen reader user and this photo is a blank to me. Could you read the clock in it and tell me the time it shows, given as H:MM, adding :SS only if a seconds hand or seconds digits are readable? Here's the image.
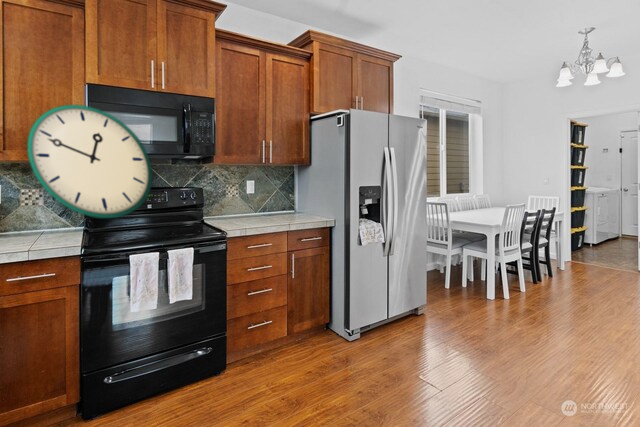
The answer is 12:49
